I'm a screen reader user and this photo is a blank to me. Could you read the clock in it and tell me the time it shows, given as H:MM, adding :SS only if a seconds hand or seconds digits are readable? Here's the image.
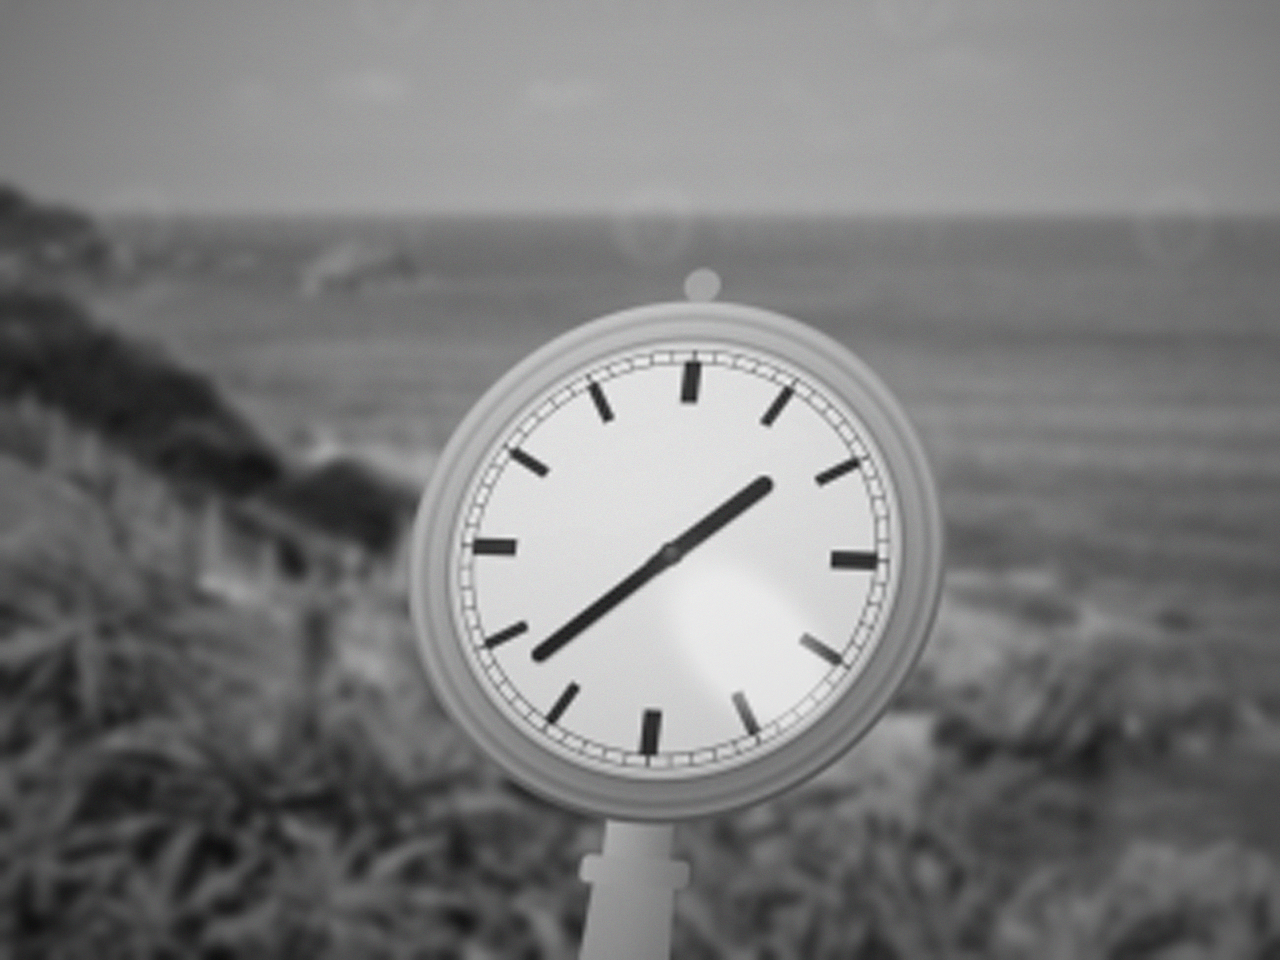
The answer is 1:38
